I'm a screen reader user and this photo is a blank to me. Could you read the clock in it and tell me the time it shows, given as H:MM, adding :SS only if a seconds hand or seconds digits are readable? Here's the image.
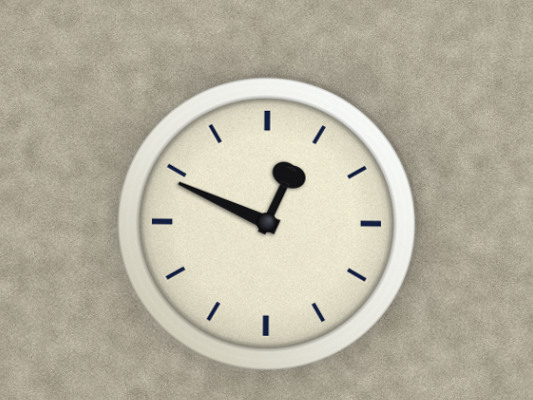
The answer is 12:49
